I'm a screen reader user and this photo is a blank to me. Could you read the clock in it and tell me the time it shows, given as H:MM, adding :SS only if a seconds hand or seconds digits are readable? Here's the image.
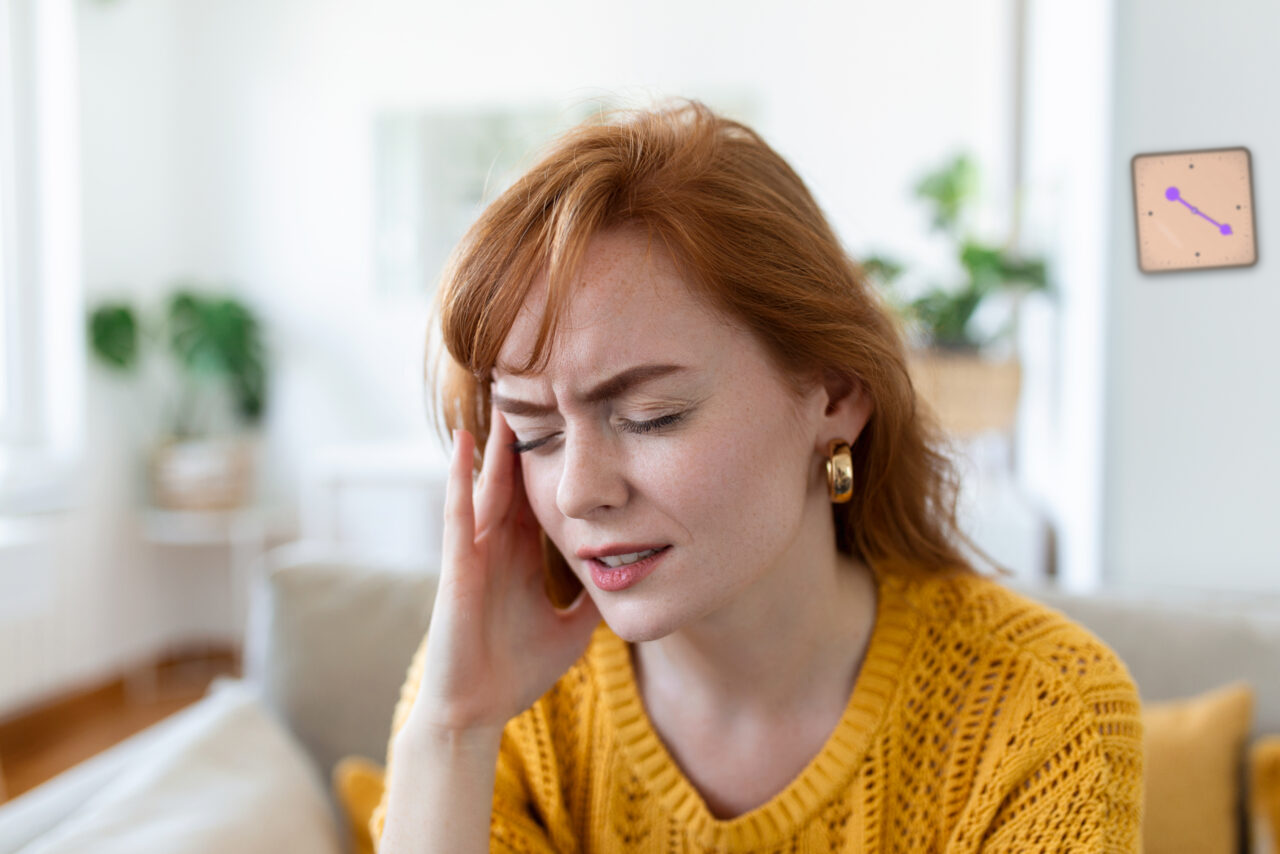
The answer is 10:21
